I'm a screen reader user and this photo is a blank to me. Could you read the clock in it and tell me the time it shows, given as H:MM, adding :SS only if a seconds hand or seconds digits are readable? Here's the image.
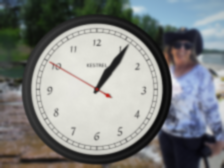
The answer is 1:05:50
